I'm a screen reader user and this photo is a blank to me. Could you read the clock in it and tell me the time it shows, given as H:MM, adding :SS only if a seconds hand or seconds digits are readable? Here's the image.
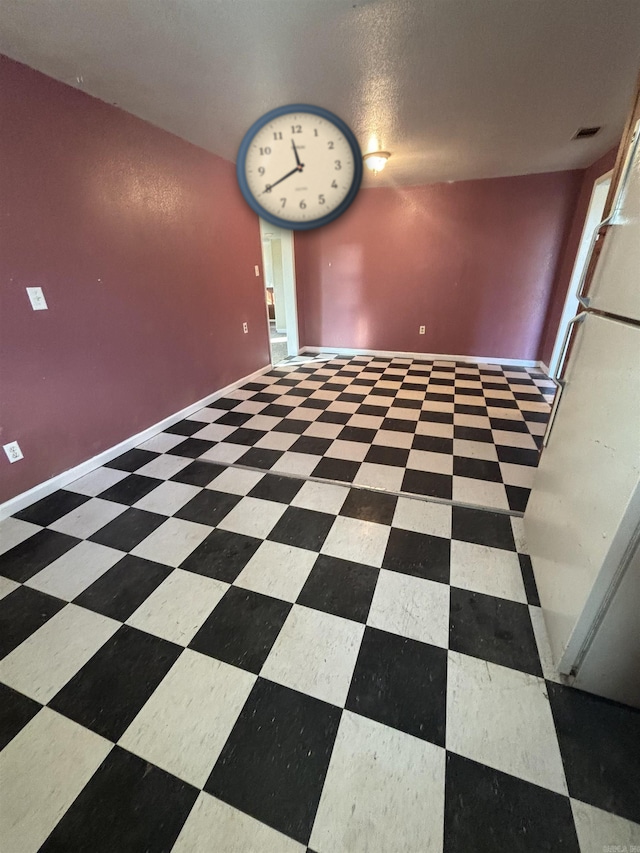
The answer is 11:40
